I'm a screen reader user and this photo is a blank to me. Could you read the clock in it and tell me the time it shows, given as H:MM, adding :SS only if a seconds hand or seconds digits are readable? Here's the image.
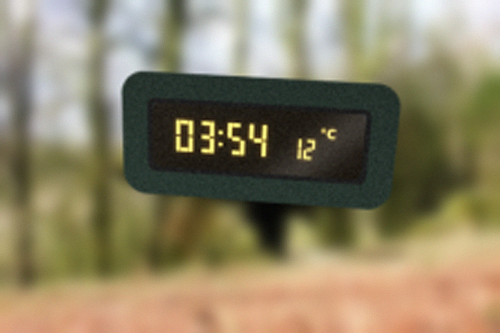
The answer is 3:54
